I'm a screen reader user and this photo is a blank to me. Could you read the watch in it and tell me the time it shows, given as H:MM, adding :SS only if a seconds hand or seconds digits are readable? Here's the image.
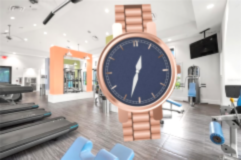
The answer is 12:33
